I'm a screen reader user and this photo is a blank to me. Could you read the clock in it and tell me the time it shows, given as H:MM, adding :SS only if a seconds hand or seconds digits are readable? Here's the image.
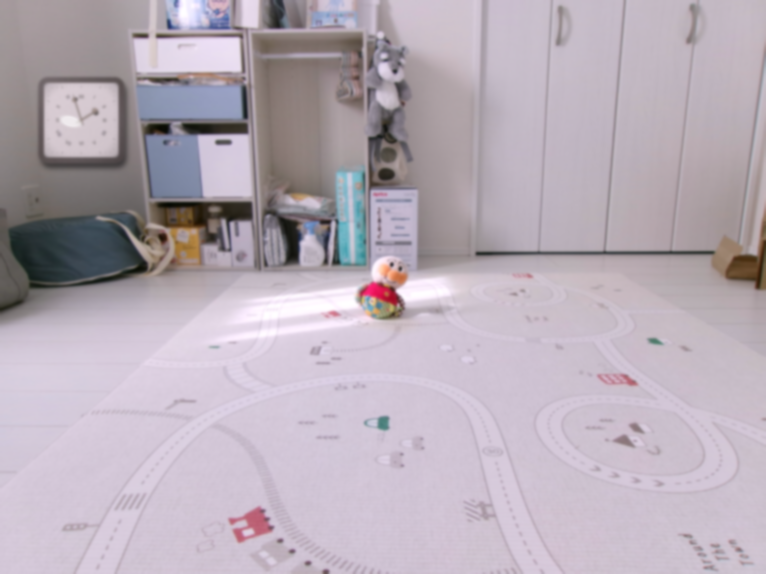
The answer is 1:57
